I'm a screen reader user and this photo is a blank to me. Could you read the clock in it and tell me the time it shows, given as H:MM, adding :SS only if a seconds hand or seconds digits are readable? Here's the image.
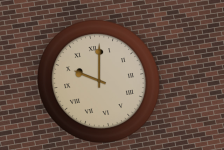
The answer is 10:02
